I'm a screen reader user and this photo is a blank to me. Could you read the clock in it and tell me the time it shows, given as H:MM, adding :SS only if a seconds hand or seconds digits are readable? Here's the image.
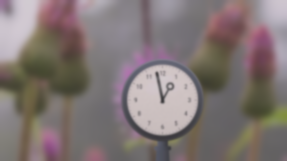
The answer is 12:58
